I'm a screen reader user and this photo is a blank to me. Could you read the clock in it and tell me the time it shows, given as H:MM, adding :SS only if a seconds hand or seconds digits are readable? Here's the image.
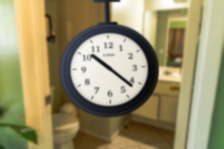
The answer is 10:22
